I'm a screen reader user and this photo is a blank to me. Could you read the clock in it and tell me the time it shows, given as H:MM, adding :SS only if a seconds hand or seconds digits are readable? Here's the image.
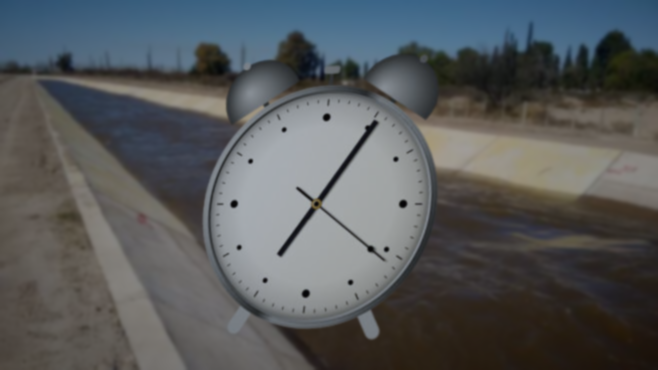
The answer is 7:05:21
